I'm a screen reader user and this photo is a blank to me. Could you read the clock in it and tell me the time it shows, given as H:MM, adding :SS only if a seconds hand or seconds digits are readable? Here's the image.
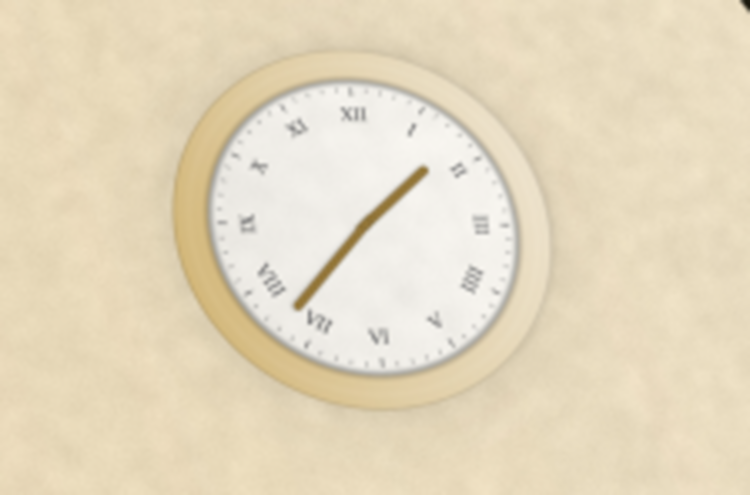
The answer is 1:37
